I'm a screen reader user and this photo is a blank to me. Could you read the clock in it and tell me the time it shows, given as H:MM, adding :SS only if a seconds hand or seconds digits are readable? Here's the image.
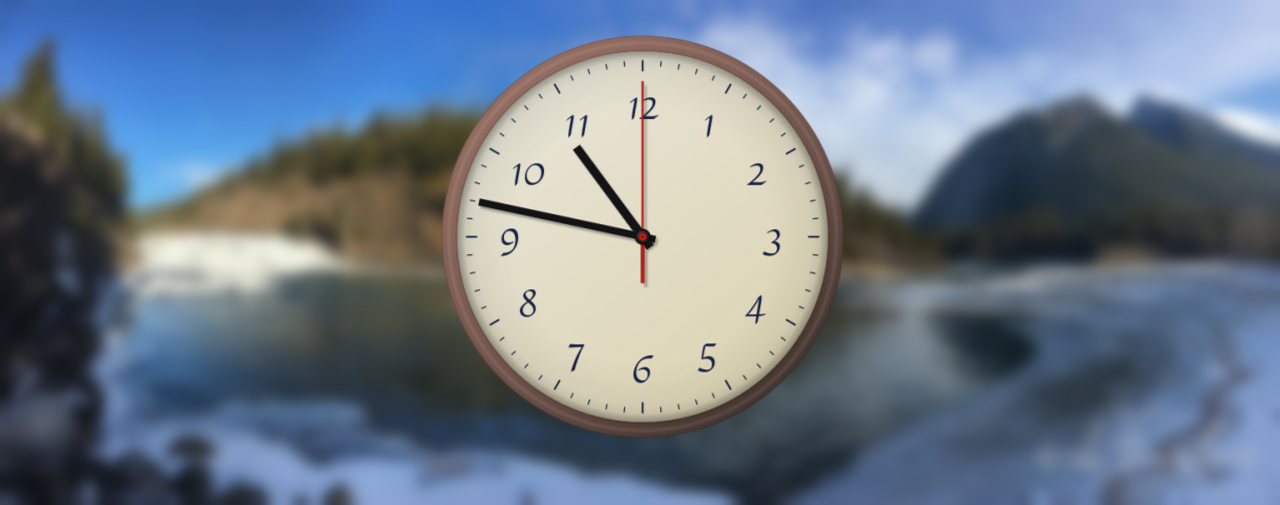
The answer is 10:47:00
